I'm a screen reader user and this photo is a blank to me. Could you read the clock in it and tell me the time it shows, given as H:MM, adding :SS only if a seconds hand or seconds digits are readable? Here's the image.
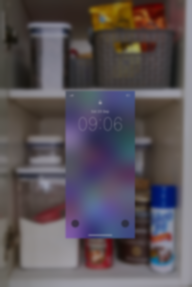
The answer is 9:06
